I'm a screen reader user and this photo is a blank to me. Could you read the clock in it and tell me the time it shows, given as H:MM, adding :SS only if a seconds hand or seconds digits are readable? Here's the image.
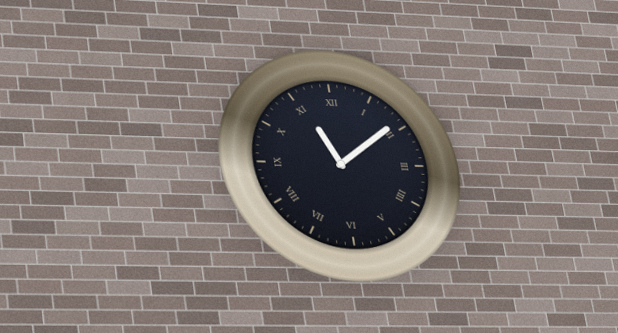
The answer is 11:09
